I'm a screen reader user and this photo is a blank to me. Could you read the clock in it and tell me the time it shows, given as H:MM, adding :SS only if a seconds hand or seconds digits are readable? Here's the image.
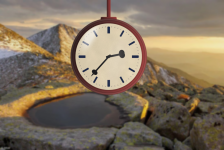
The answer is 2:37
